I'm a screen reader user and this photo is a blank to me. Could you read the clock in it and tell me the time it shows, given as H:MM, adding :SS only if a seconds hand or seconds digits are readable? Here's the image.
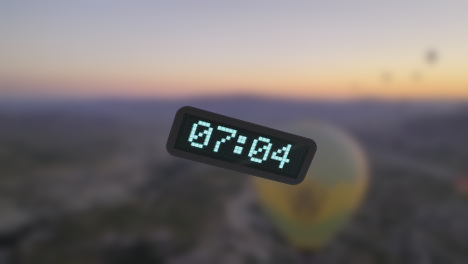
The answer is 7:04
